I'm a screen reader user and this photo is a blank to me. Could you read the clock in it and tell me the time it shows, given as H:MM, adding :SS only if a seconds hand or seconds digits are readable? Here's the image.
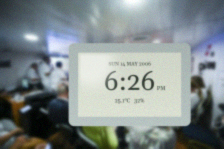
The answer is 6:26
